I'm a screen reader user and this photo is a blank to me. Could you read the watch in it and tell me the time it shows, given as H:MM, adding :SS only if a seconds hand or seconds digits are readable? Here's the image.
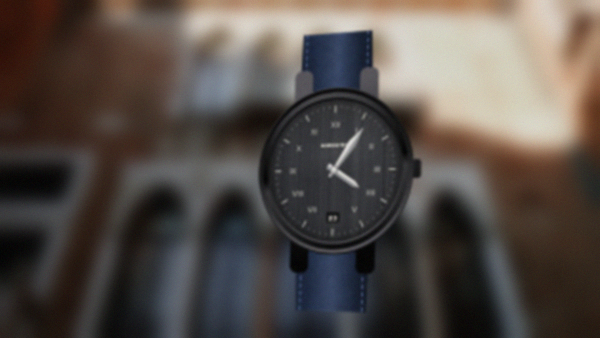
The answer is 4:06
